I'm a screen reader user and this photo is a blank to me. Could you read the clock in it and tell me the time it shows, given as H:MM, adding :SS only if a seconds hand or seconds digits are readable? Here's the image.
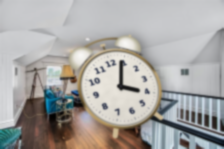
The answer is 4:04
